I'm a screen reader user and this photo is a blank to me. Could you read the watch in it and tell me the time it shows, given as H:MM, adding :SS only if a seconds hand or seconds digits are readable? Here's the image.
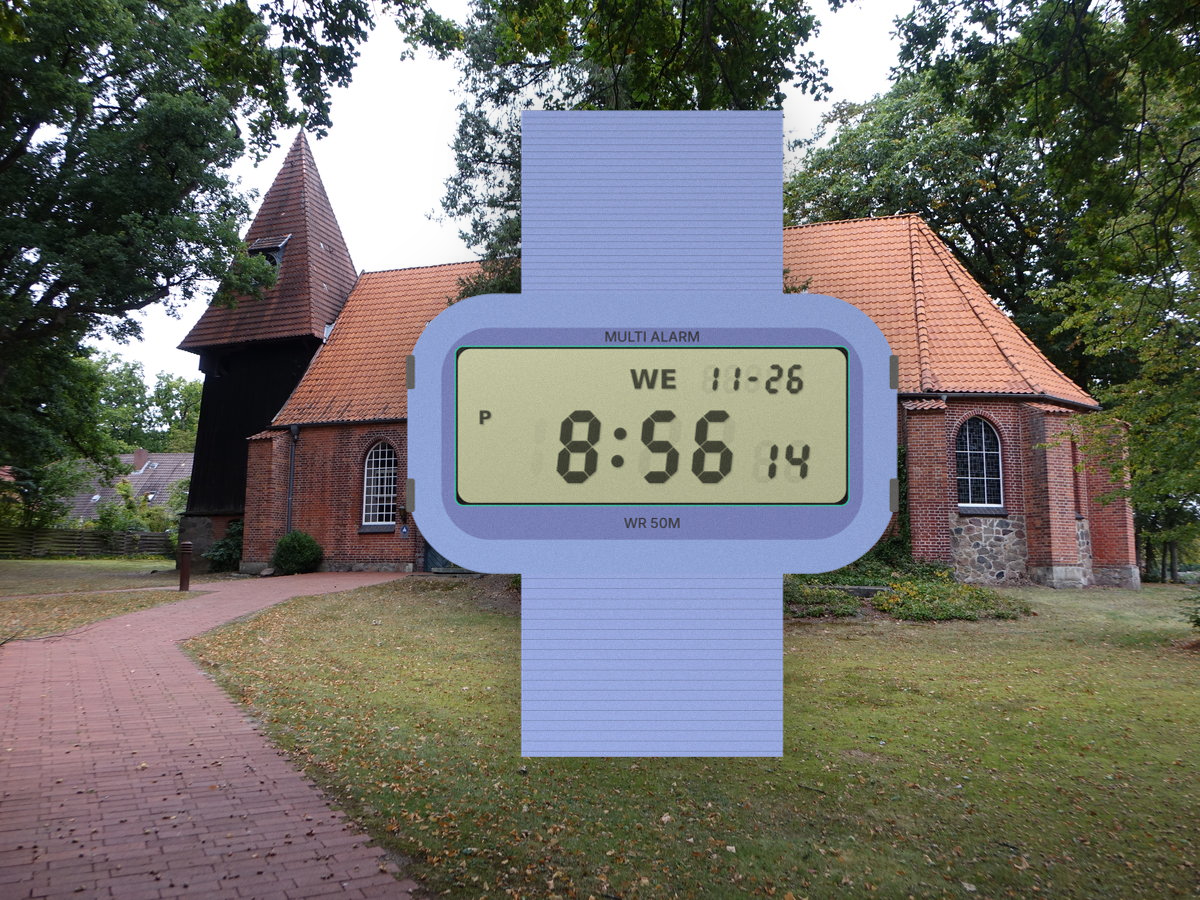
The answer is 8:56:14
